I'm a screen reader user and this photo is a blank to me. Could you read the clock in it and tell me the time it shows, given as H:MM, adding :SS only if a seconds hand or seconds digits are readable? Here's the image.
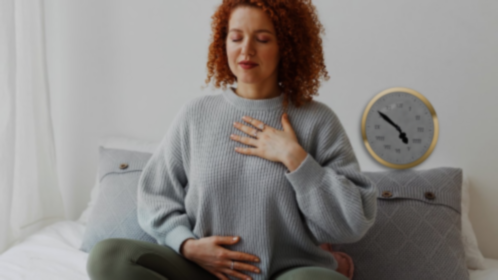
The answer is 4:51
